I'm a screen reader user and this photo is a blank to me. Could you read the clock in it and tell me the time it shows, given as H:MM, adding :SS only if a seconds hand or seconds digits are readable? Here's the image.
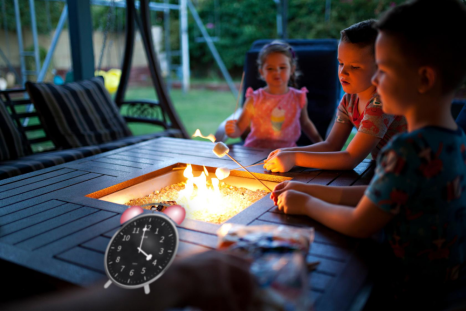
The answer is 3:59
